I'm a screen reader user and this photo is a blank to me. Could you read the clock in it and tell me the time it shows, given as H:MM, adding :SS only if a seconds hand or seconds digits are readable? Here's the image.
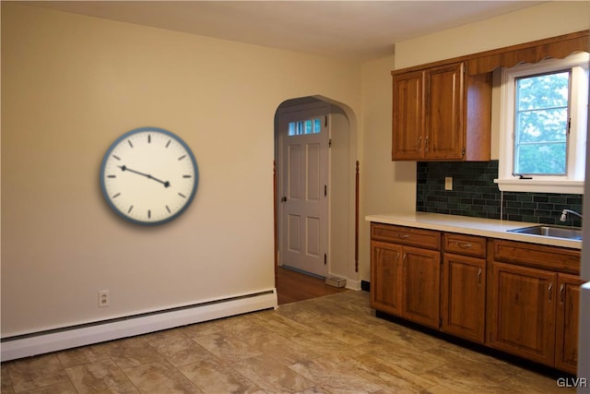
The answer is 3:48
